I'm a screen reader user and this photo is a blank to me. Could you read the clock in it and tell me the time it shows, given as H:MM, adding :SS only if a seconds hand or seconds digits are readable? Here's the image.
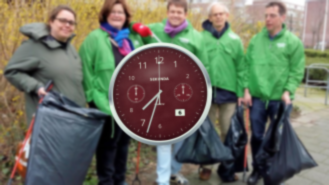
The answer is 7:33
